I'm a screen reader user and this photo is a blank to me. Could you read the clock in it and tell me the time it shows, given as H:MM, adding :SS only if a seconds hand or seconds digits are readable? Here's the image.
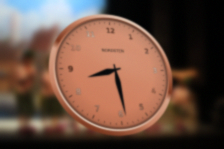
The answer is 8:29
